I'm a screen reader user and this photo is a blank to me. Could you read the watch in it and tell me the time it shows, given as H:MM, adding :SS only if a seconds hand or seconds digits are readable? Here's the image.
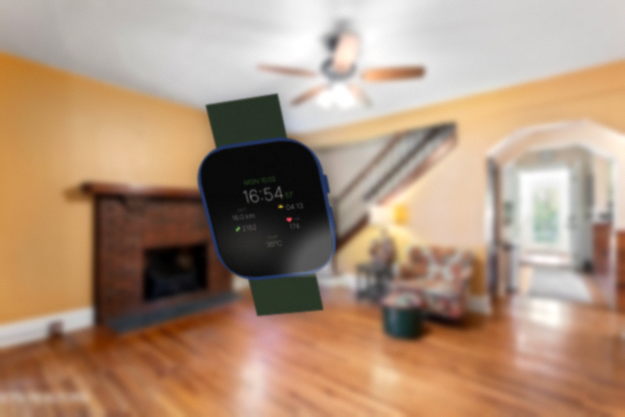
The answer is 16:54
